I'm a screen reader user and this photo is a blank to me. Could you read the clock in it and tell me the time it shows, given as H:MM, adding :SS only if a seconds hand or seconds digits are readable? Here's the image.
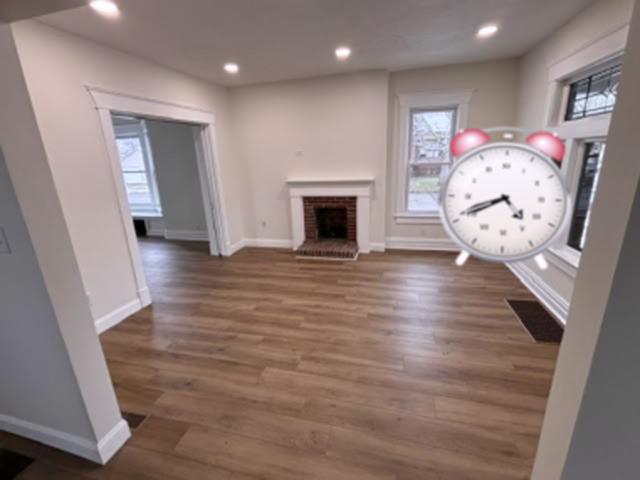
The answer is 4:41
